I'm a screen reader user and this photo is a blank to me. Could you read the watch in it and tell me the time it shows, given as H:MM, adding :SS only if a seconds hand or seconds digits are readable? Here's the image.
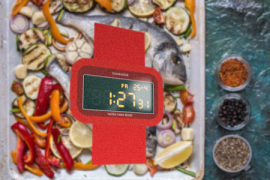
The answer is 1:27:31
